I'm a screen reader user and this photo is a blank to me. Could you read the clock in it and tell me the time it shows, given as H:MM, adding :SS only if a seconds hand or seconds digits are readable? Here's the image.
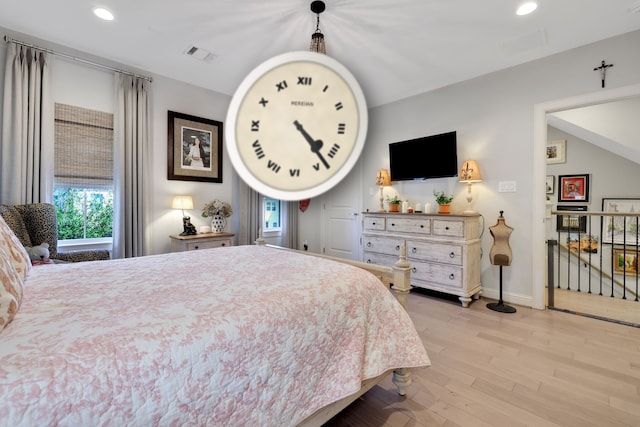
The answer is 4:23
